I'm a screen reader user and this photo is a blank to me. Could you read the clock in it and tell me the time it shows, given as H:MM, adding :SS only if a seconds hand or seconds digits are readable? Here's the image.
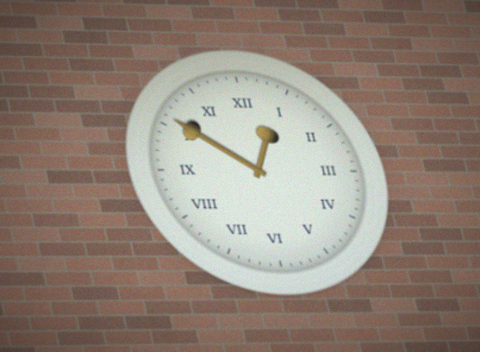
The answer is 12:51
